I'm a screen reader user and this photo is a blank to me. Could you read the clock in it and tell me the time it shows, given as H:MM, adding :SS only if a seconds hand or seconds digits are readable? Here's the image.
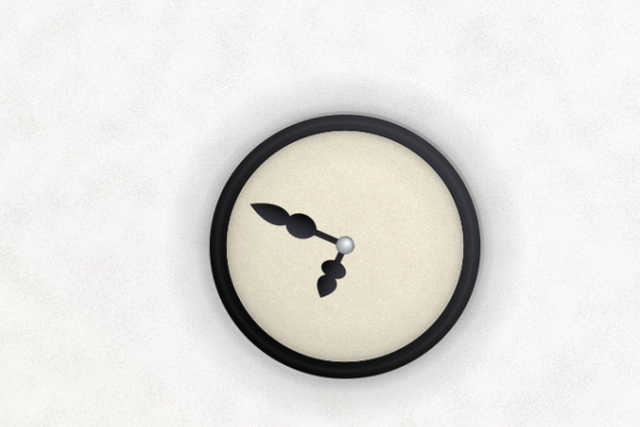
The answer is 6:49
